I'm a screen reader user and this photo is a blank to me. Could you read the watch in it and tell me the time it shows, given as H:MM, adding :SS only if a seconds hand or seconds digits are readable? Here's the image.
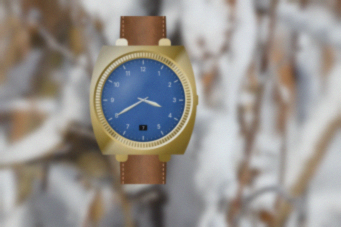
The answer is 3:40
